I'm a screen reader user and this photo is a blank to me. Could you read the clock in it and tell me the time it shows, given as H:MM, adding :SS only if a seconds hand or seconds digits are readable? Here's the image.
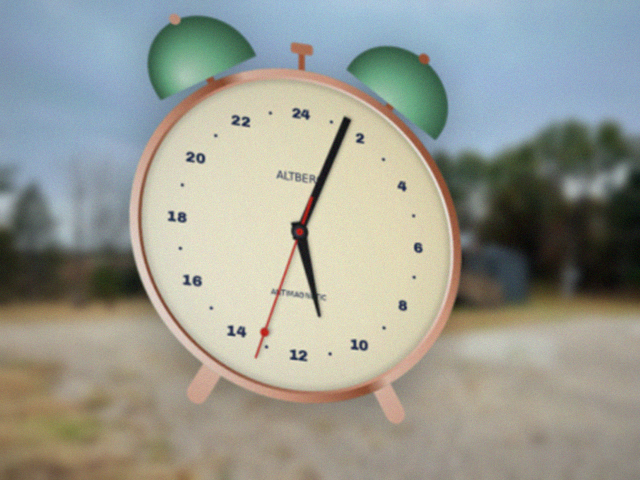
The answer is 11:03:33
